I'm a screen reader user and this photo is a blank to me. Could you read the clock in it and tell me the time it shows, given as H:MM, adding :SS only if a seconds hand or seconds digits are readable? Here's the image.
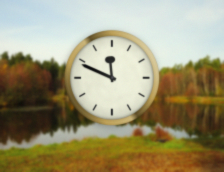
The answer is 11:49
